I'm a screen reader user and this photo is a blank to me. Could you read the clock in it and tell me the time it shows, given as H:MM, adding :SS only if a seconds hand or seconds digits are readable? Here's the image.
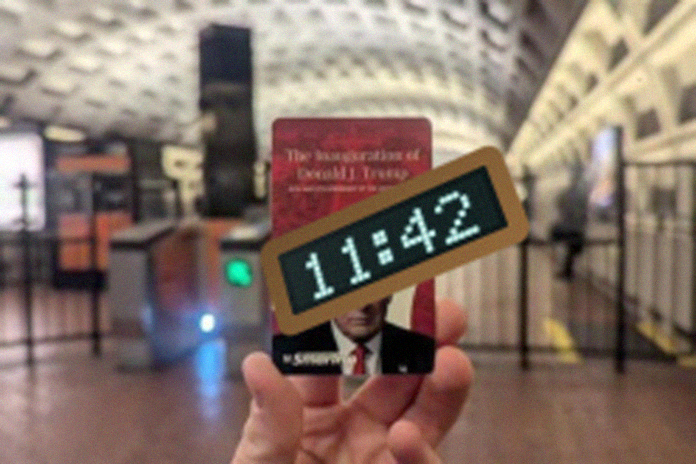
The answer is 11:42
